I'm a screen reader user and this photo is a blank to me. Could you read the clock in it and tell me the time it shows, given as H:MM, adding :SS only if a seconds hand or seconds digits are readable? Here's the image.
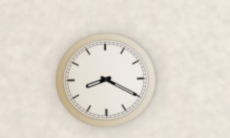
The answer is 8:20
